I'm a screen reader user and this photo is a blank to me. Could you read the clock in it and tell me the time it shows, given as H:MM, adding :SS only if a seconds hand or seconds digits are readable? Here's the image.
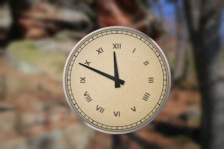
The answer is 11:49
